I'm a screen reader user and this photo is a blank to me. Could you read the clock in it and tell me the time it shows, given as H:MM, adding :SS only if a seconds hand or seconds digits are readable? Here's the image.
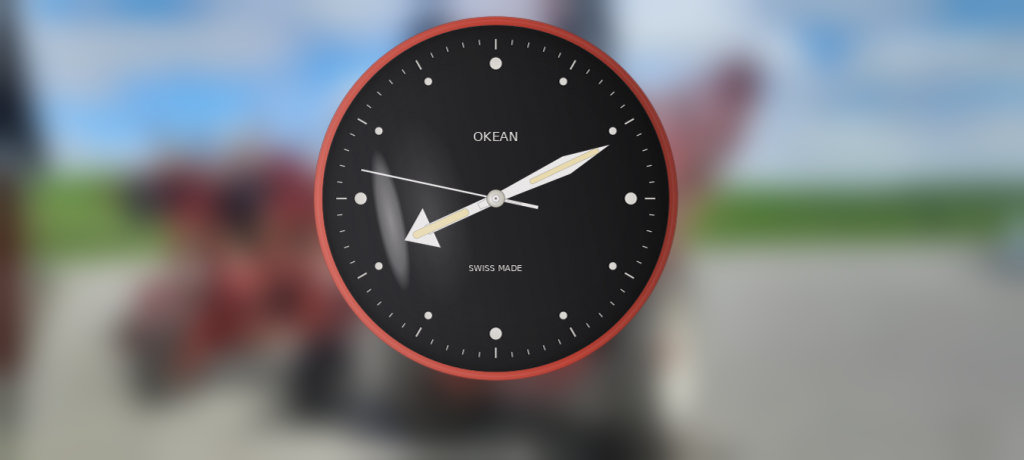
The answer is 8:10:47
